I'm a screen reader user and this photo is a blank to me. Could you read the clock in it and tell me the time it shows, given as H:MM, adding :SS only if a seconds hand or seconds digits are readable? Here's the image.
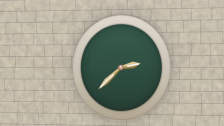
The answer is 2:38
